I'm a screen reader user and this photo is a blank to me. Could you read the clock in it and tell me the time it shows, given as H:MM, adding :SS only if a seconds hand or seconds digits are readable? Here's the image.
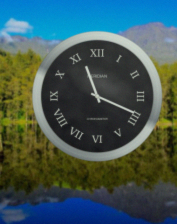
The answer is 11:19
